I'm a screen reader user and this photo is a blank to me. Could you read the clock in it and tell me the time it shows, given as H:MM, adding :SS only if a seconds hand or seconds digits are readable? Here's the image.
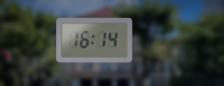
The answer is 16:14
